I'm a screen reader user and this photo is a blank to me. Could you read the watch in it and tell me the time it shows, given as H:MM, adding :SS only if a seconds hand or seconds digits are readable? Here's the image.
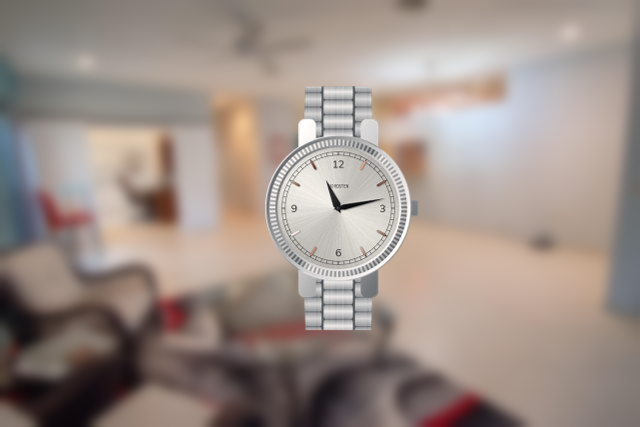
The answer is 11:13
